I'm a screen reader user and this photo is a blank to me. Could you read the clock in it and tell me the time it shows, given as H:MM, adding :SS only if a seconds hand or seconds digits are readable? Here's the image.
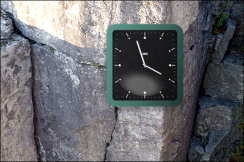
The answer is 3:57
